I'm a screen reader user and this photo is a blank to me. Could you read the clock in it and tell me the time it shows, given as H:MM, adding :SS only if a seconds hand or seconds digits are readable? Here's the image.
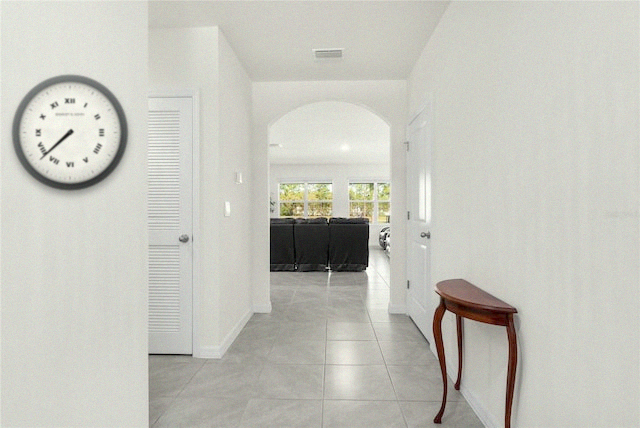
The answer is 7:38
